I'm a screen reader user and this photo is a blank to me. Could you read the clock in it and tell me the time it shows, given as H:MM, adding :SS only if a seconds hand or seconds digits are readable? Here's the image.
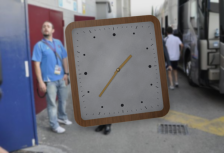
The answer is 1:37
